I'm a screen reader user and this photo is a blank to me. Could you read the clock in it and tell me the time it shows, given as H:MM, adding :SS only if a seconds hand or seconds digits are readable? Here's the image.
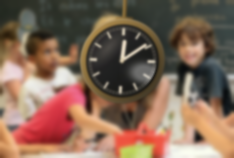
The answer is 12:09
